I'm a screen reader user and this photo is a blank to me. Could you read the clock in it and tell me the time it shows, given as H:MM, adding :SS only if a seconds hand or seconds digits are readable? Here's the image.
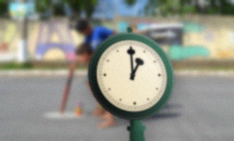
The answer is 1:00
